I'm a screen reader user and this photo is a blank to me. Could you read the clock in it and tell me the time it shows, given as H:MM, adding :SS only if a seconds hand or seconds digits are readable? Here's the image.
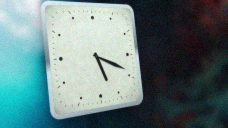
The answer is 5:19
